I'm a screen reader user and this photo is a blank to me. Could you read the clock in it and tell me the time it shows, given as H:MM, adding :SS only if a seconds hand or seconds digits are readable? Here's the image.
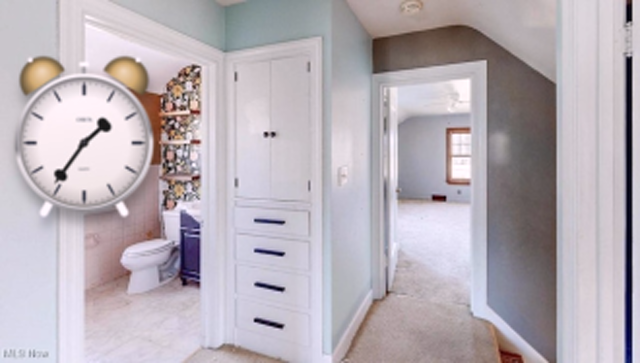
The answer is 1:36
